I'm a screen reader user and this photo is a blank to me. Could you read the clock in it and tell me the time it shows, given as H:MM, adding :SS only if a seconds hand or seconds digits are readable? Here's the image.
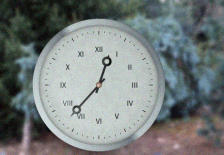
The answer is 12:37
